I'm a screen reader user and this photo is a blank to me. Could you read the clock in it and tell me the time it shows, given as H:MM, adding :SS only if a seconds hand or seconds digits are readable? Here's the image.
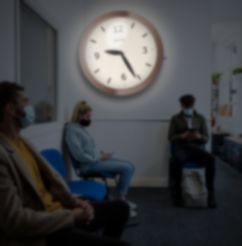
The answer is 9:26
